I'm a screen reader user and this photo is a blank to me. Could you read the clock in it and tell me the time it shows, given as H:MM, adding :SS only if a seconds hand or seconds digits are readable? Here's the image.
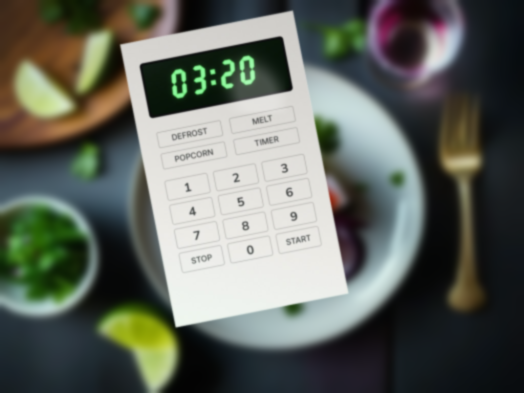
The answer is 3:20
